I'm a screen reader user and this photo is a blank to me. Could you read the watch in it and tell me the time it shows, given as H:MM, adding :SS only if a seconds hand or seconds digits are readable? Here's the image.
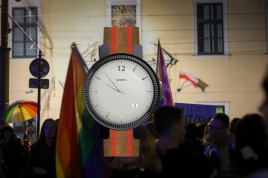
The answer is 9:53
